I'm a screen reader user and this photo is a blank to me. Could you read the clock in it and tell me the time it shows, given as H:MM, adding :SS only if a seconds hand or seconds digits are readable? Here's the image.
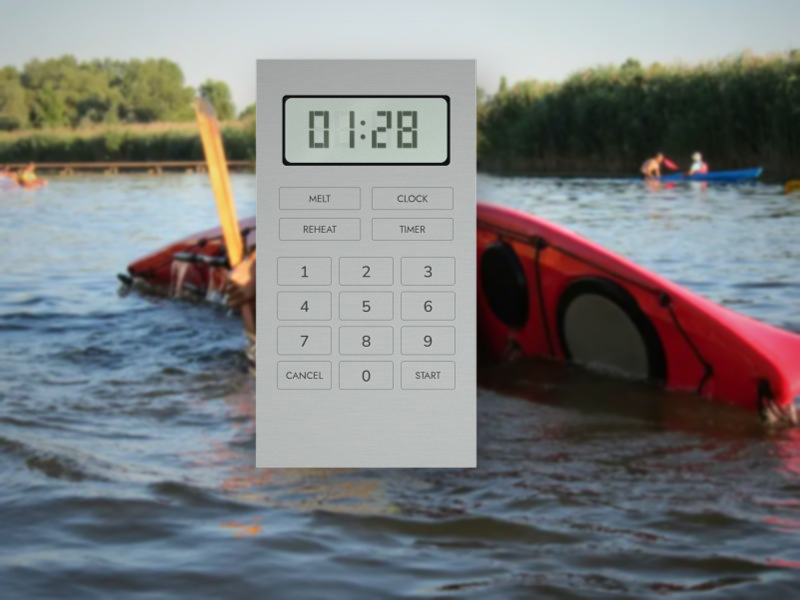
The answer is 1:28
